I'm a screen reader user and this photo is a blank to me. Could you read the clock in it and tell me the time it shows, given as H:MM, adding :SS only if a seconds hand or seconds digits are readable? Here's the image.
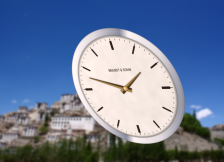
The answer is 1:48
